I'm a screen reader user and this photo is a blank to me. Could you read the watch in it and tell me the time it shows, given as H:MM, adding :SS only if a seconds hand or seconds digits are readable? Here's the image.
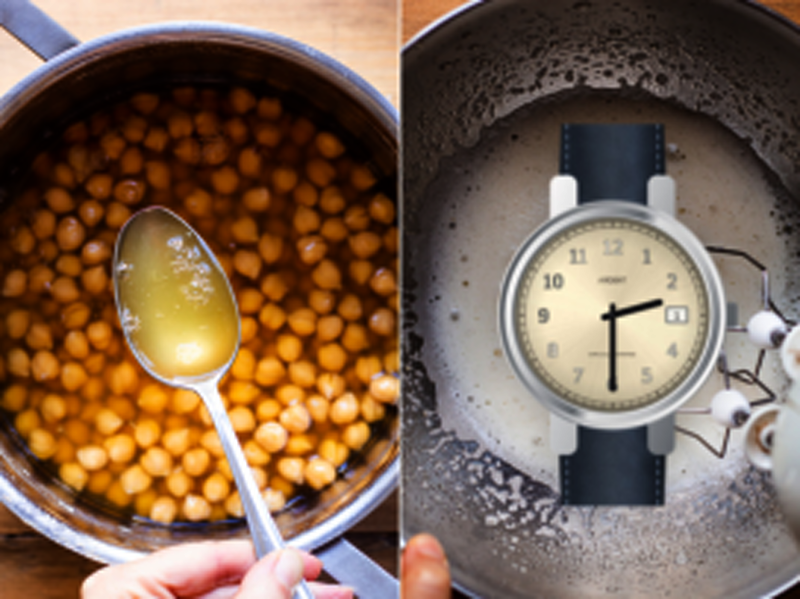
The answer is 2:30
